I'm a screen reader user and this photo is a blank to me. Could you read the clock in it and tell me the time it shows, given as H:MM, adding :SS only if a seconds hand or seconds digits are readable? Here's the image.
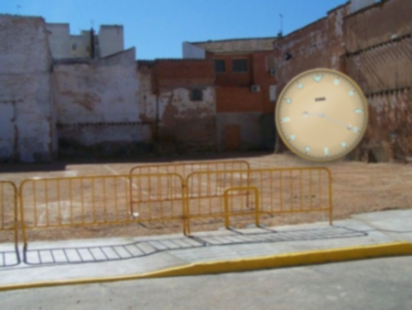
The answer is 9:20
